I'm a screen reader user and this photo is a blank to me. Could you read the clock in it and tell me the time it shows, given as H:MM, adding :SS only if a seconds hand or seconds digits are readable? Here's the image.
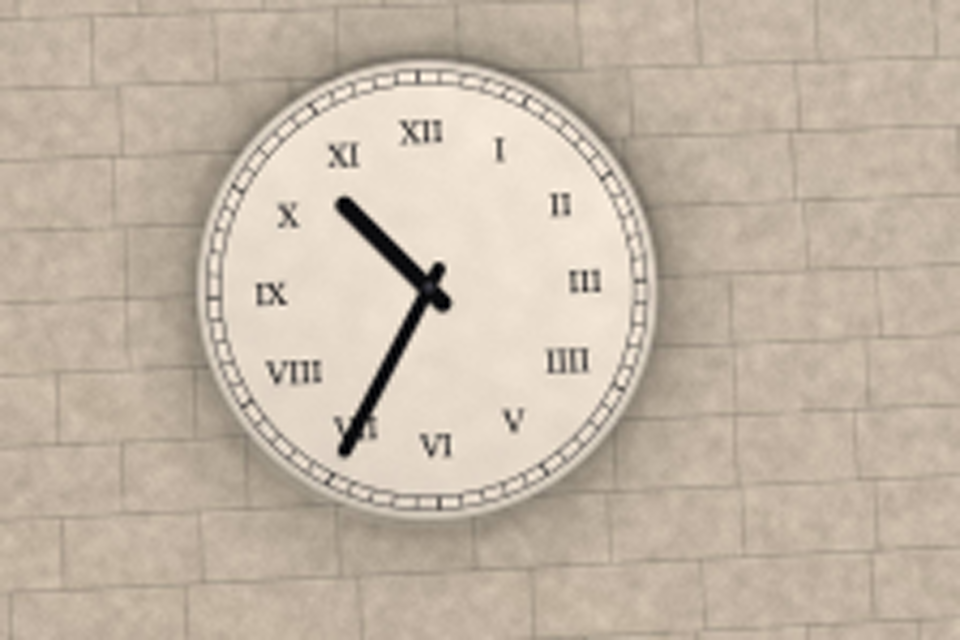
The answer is 10:35
